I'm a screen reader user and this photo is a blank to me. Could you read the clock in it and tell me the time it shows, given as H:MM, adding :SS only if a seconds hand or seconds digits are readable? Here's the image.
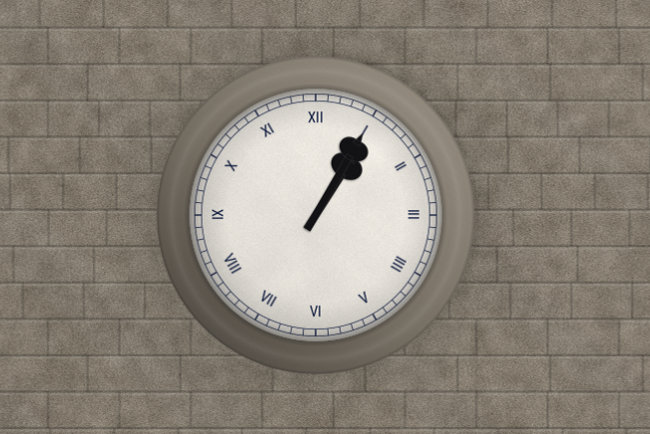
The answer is 1:05
